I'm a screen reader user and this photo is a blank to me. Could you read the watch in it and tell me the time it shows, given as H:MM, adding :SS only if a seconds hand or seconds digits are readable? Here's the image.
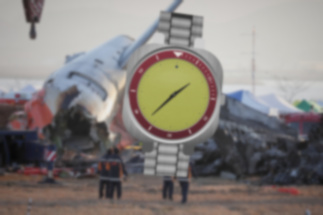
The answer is 1:37
